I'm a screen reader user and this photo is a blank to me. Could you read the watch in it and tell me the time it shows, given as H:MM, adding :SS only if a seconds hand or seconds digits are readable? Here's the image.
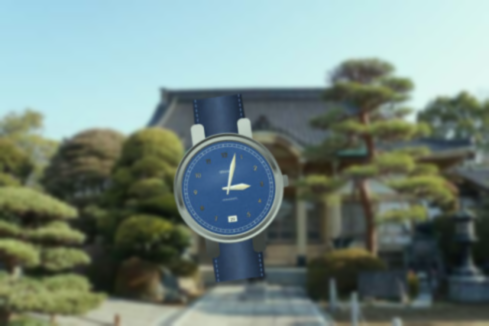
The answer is 3:03
